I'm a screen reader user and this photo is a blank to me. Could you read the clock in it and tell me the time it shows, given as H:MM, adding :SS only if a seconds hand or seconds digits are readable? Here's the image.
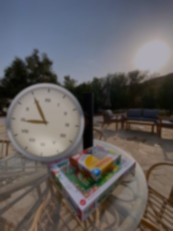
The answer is 8:55
